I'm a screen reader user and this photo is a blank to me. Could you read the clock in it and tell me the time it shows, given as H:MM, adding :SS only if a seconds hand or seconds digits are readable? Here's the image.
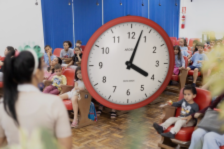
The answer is 4:03
